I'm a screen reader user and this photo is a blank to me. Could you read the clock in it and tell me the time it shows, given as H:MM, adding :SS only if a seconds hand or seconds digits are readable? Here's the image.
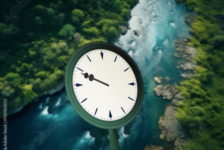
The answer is 9:49
